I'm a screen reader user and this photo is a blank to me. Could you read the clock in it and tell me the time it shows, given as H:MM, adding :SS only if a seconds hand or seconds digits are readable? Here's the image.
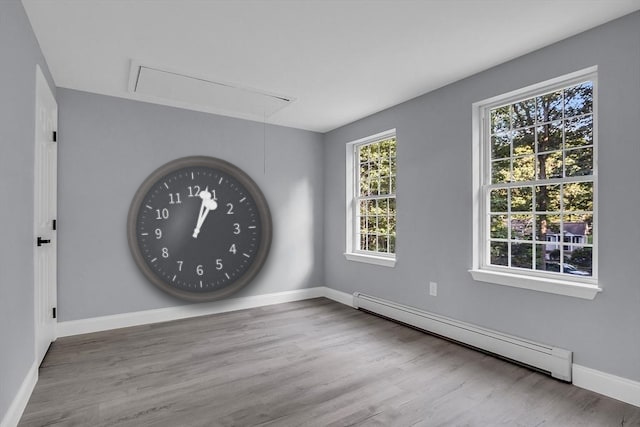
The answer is 1:03
